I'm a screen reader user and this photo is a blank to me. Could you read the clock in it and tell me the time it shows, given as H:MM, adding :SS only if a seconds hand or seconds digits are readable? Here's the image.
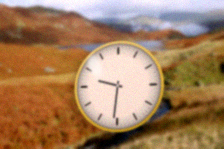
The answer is 9:31
